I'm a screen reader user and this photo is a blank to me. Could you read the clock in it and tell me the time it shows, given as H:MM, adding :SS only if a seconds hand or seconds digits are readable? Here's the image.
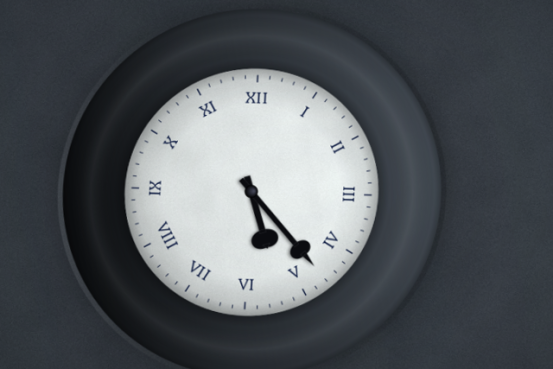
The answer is 5:23
